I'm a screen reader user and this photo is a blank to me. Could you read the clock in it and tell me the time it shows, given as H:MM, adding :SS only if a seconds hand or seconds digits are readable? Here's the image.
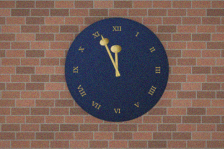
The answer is 11:56
